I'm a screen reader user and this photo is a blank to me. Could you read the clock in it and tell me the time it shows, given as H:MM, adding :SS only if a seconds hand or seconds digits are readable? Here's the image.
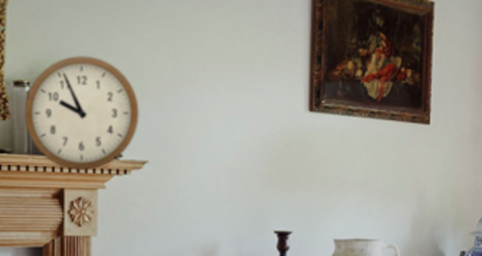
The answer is 9:56
